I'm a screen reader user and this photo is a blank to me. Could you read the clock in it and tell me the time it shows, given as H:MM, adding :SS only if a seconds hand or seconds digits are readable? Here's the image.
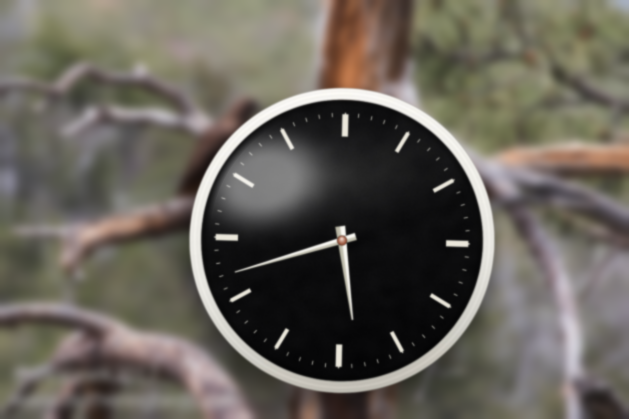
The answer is 5:42
